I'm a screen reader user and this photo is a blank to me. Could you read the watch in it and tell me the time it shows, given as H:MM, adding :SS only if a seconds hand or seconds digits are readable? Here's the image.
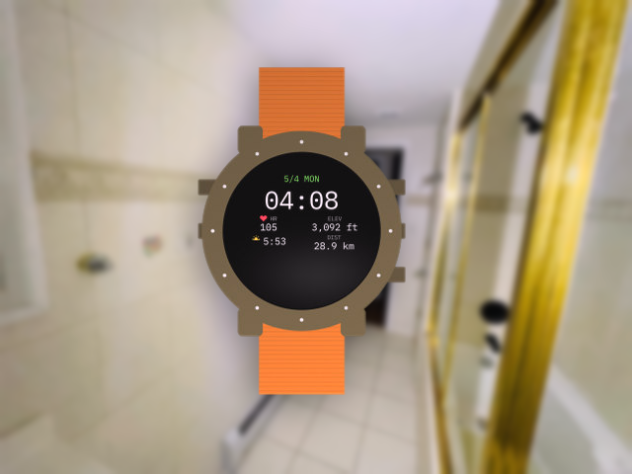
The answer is 4:08
